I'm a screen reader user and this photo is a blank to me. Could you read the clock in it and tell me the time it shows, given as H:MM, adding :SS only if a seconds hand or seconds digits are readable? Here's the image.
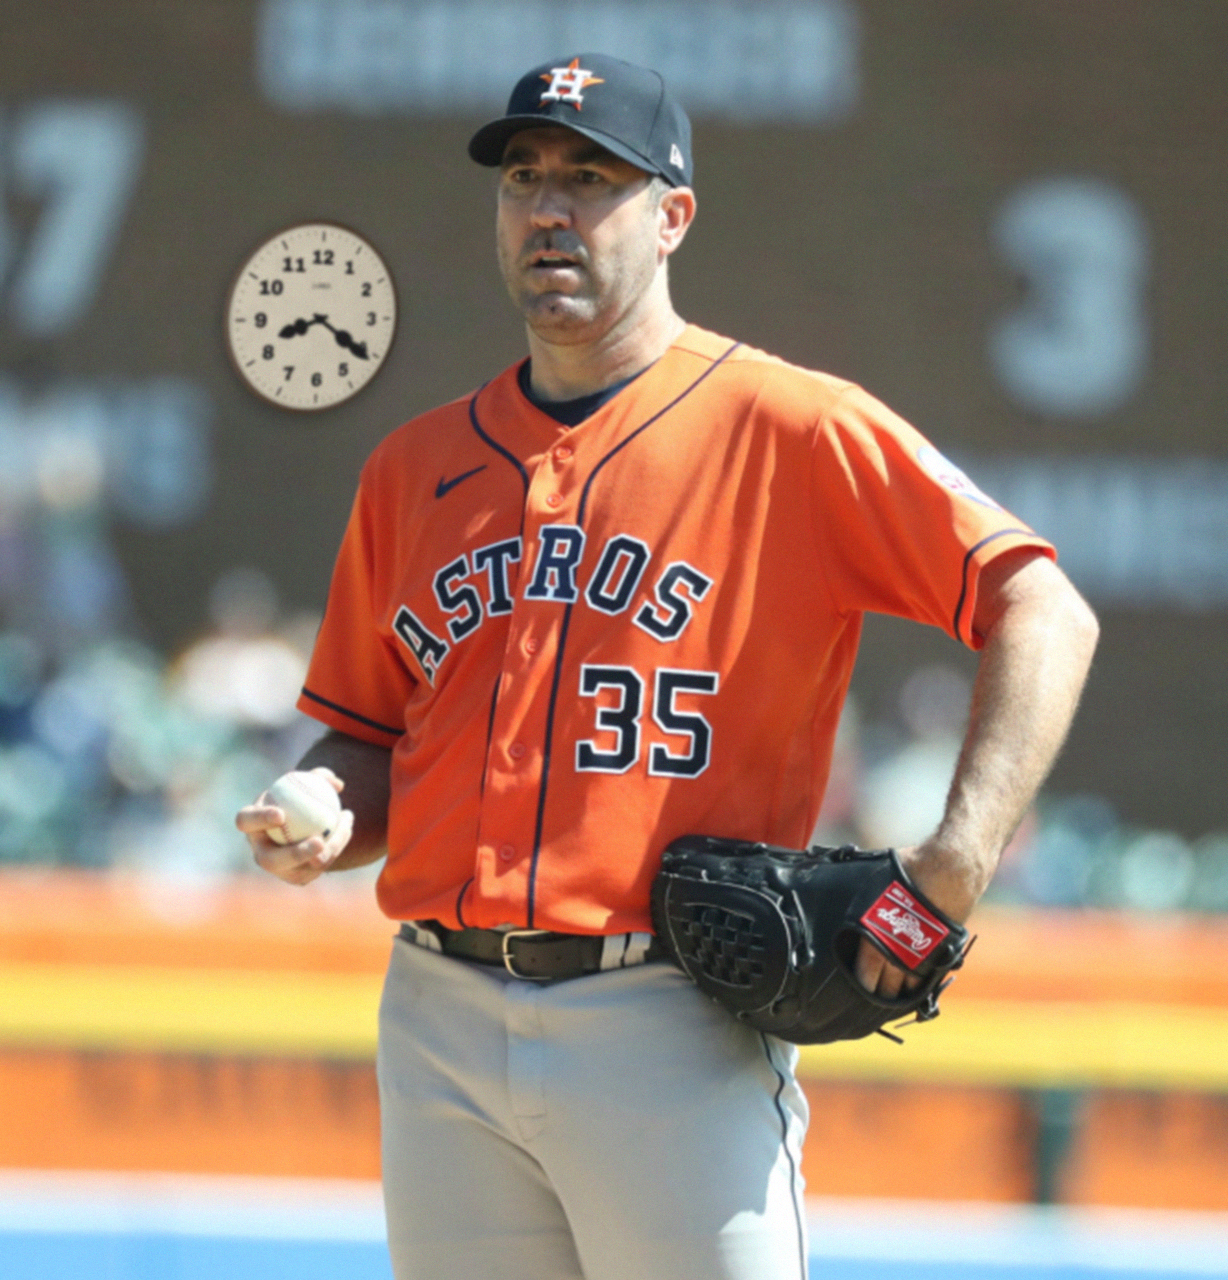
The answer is 8:21
